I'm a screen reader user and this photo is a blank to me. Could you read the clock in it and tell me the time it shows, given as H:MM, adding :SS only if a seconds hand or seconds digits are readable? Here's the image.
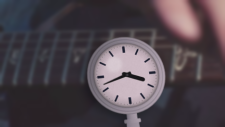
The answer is 3:42
